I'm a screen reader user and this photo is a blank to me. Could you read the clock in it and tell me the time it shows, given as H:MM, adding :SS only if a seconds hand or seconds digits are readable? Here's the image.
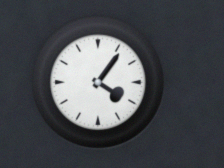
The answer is 4:06
